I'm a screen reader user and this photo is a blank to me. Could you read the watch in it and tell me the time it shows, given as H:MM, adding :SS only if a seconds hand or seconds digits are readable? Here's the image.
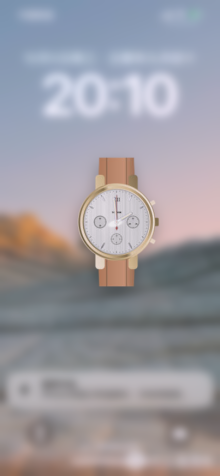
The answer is 1:59
